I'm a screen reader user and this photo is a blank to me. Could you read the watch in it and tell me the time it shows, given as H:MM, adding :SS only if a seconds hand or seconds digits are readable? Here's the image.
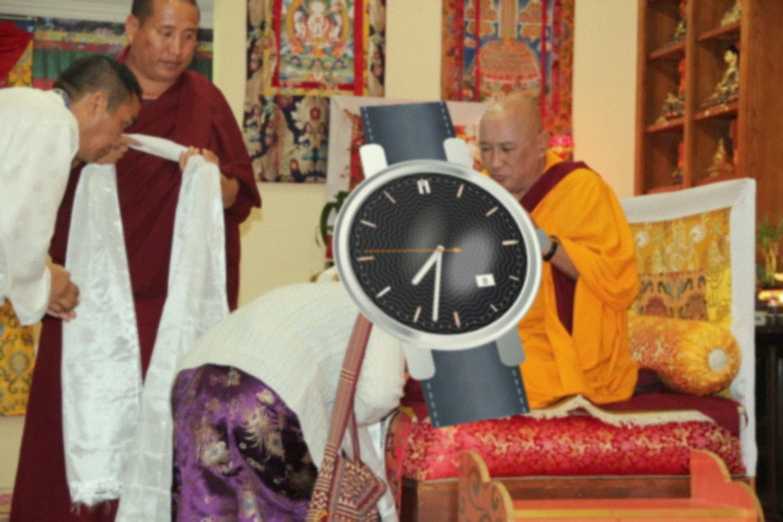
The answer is 7:32:46
